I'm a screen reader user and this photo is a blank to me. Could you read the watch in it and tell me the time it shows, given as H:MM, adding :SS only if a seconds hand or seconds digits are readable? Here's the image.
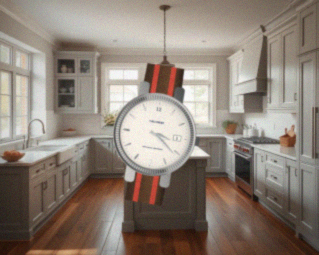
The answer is 3:21
